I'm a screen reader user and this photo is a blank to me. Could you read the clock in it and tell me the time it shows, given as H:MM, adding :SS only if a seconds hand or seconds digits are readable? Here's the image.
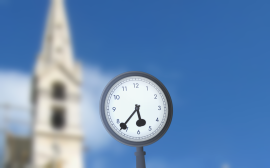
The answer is 5:37
